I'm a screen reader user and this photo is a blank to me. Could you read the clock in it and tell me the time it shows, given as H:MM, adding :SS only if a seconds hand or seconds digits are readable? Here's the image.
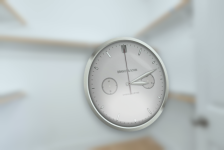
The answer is 3:12
